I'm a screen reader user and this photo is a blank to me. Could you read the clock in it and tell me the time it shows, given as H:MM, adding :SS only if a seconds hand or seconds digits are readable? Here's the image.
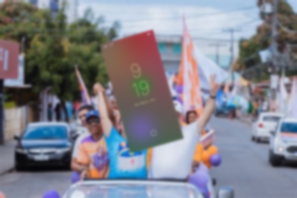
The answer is 9:19
